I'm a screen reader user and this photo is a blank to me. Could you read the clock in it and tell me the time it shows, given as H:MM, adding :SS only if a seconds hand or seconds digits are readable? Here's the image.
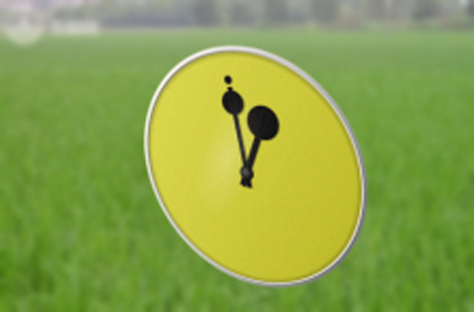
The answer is 1:00
